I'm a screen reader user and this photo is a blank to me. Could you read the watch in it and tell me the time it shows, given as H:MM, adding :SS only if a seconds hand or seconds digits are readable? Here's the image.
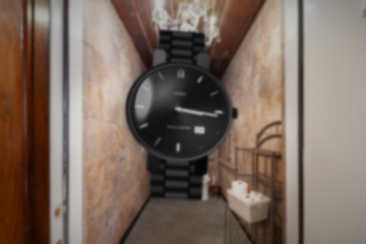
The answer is 3:16
